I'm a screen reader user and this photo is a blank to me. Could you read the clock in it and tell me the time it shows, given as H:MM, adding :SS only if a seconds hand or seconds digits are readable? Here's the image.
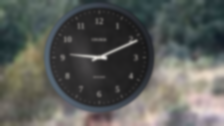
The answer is 9:11
